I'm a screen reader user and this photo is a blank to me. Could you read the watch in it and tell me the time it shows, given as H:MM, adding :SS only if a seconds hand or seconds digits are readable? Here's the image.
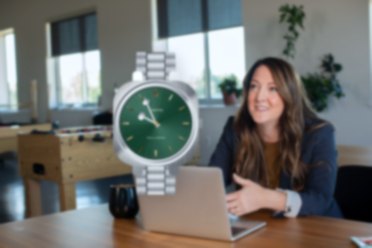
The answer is 9:56
